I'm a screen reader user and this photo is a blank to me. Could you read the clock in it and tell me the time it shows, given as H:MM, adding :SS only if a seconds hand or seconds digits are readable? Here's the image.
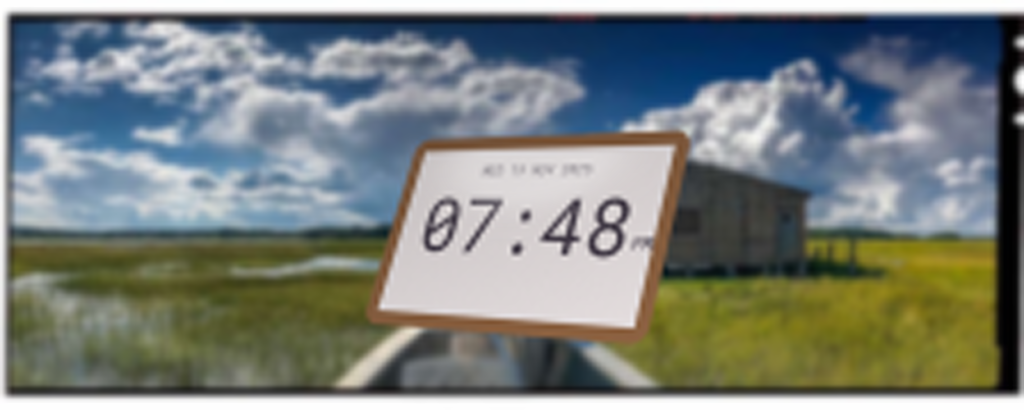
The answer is 7:48
